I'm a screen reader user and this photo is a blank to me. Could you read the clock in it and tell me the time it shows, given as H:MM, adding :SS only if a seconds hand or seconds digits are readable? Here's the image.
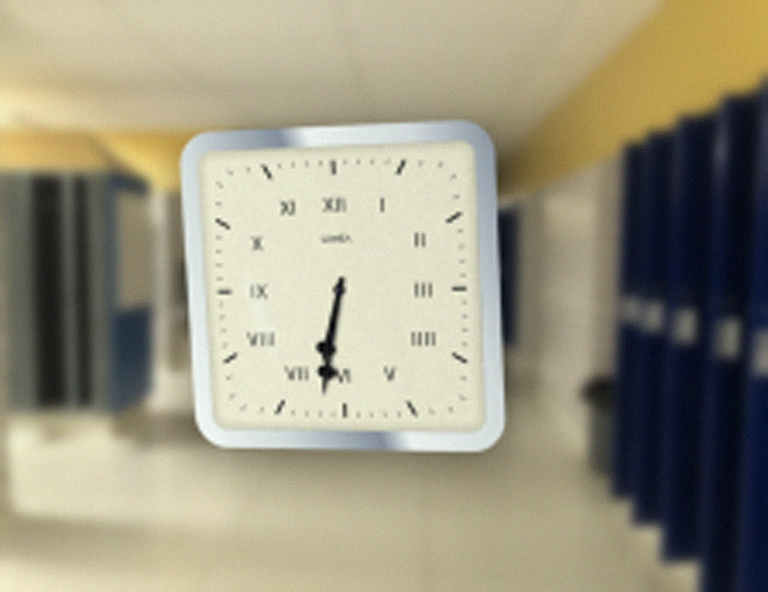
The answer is 6:32
